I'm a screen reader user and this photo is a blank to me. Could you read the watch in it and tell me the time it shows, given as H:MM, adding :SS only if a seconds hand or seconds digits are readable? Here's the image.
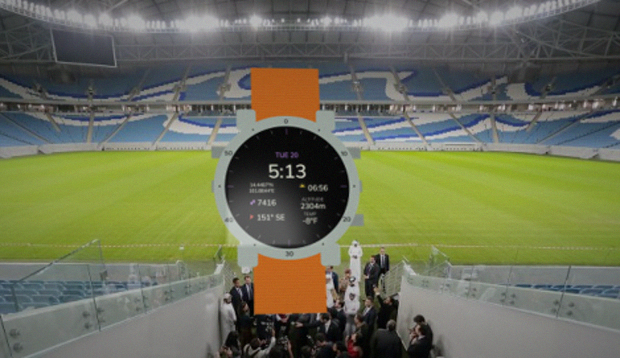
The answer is 5:13
